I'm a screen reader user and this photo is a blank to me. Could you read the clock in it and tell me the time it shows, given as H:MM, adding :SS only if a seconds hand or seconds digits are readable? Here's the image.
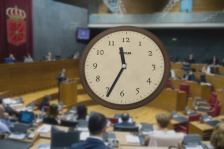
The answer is 11:34
